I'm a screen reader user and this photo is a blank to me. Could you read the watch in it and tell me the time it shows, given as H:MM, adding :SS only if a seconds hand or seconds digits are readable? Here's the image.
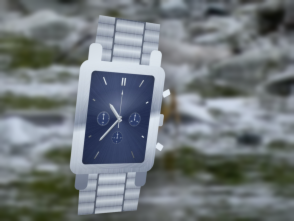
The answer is 10:37
